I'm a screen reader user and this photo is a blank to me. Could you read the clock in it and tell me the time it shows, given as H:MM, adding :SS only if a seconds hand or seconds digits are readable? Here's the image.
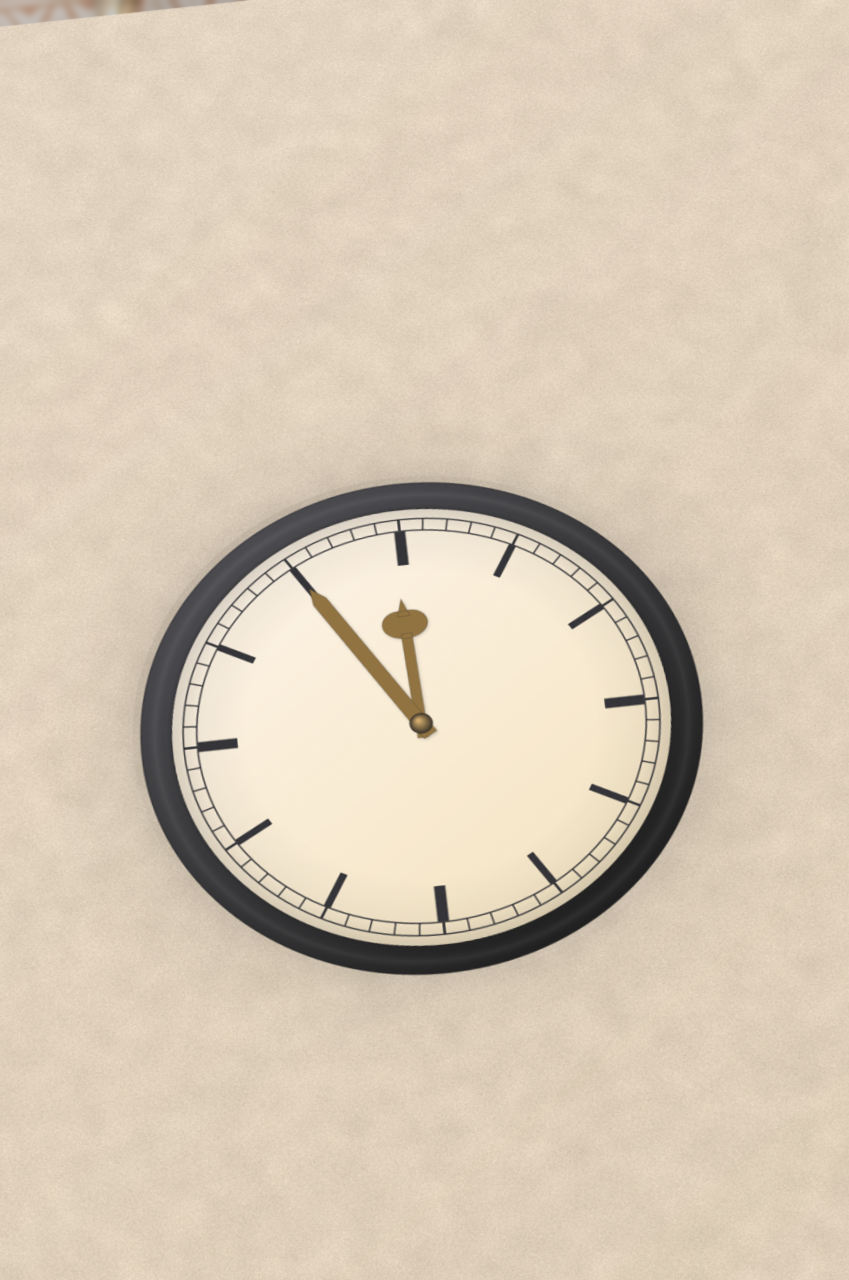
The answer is 11:55
